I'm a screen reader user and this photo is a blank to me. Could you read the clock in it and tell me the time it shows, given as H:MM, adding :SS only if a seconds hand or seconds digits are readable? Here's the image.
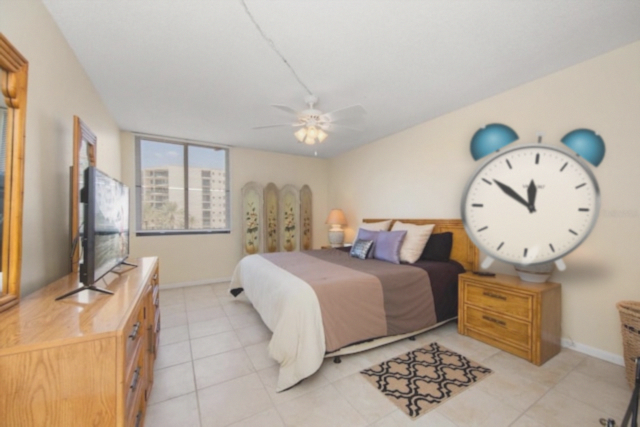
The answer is 11:51
